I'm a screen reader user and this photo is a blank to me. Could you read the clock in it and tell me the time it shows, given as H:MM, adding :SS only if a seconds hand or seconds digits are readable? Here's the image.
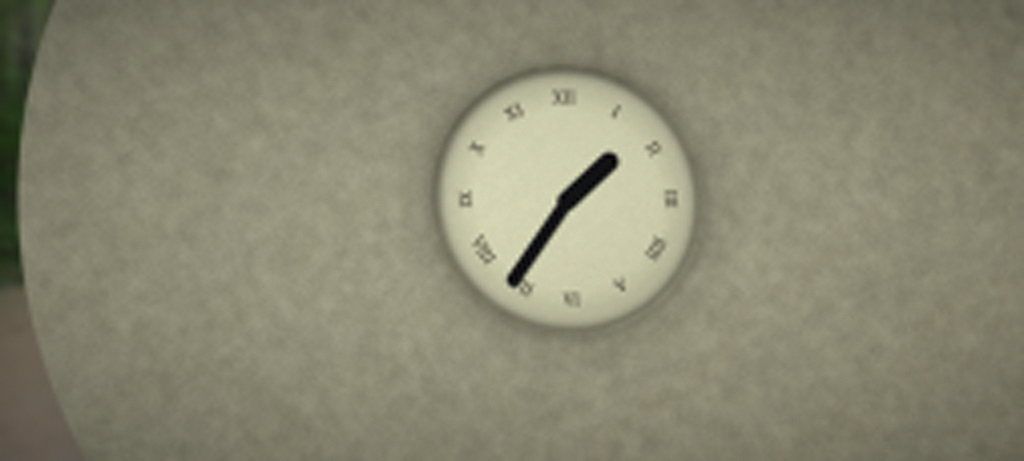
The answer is 1:36
